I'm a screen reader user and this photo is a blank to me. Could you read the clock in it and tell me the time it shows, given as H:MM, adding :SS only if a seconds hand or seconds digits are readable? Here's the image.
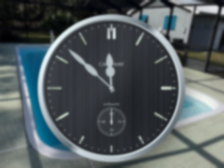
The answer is 11:52
